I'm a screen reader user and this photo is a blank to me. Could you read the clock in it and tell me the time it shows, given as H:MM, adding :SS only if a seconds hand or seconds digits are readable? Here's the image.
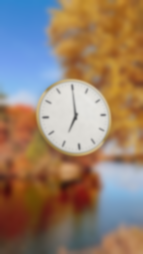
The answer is 7:00
